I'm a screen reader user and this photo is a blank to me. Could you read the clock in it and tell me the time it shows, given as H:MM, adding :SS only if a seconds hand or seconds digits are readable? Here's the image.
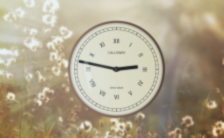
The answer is 2:47
